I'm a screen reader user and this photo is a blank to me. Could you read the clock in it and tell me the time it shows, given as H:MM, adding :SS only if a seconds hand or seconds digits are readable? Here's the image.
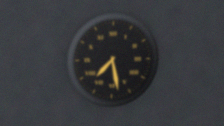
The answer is 7:28
